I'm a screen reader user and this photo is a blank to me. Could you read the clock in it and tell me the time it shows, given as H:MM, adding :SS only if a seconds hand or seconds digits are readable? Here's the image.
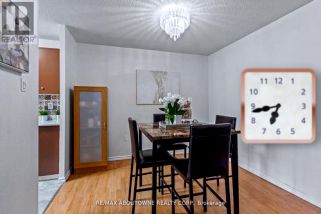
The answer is 6:43
